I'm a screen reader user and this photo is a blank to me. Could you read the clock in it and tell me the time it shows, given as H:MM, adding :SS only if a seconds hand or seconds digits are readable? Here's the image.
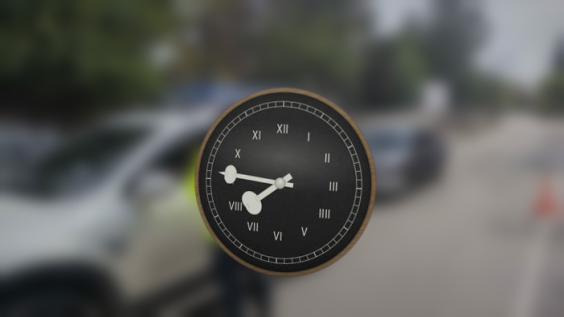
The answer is 7:46
